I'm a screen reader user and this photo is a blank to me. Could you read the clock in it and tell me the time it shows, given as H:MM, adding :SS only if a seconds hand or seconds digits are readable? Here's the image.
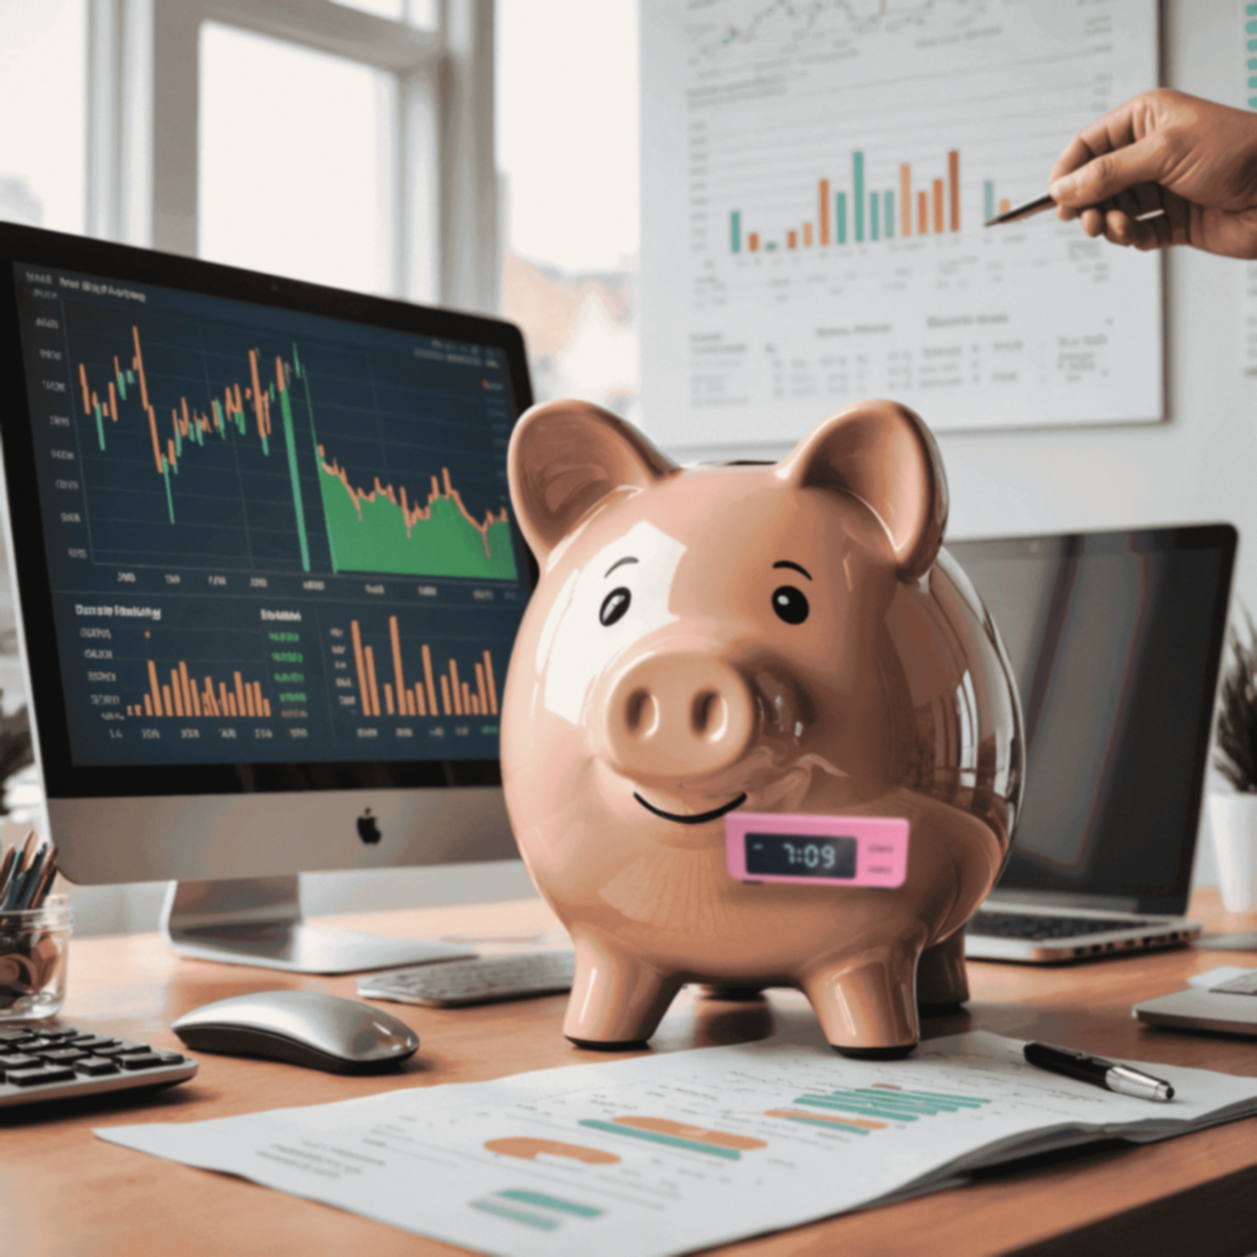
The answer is 7:09
